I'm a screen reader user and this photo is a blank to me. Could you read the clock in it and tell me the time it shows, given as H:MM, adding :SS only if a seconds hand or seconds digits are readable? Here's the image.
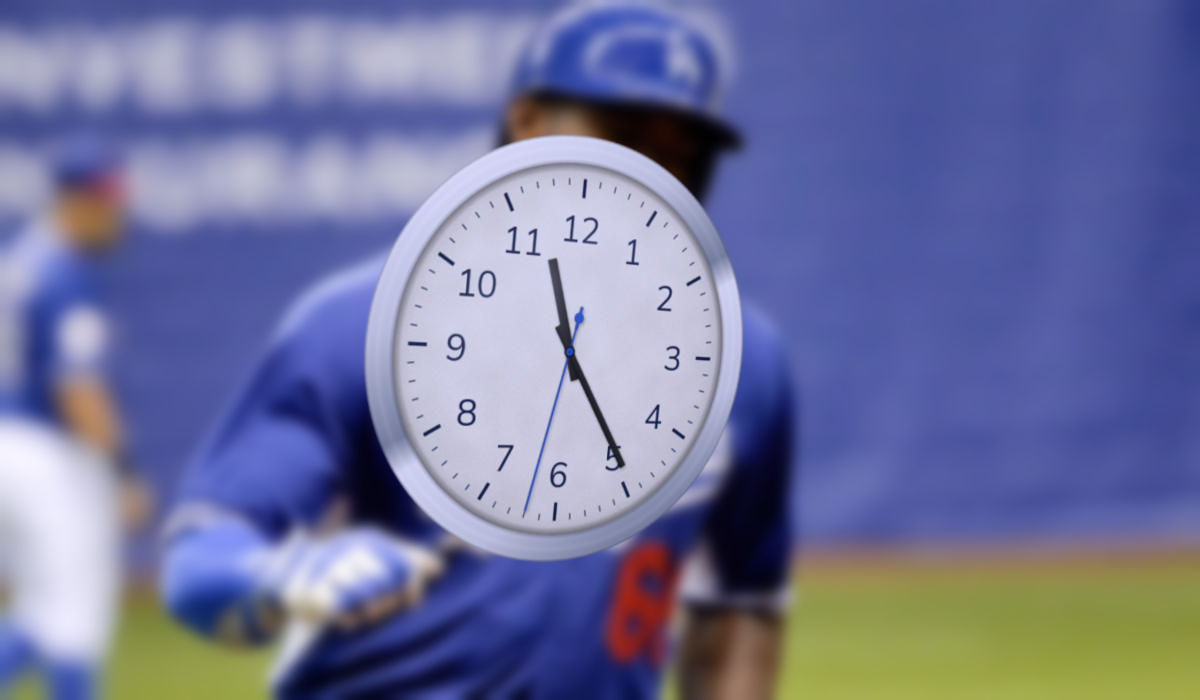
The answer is 11:24:32
